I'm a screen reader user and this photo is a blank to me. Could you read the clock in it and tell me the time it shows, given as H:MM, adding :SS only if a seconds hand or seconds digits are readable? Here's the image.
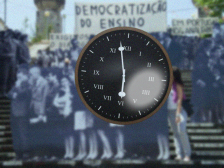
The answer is 5:58
